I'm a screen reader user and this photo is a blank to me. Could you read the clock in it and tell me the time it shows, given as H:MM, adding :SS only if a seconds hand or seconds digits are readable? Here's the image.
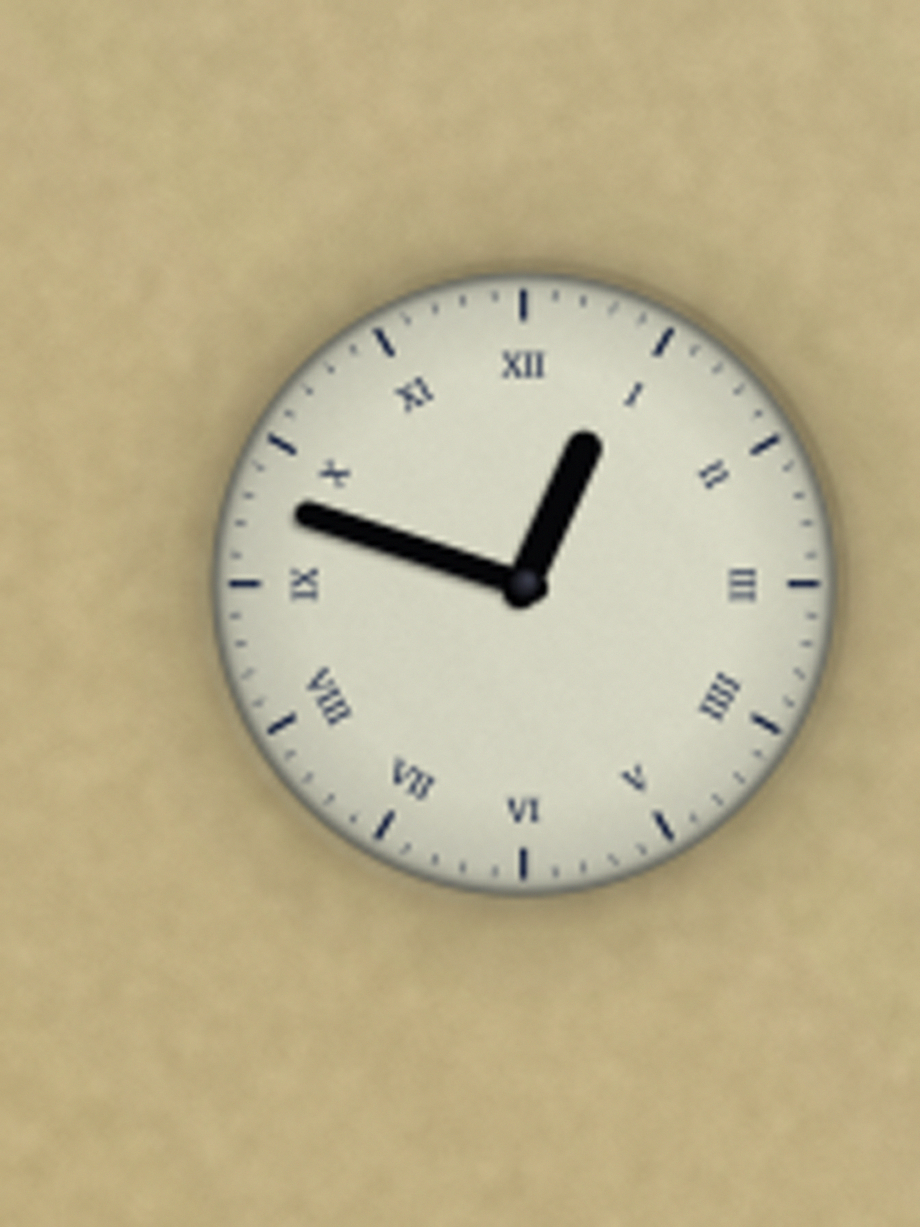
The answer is 12:48
